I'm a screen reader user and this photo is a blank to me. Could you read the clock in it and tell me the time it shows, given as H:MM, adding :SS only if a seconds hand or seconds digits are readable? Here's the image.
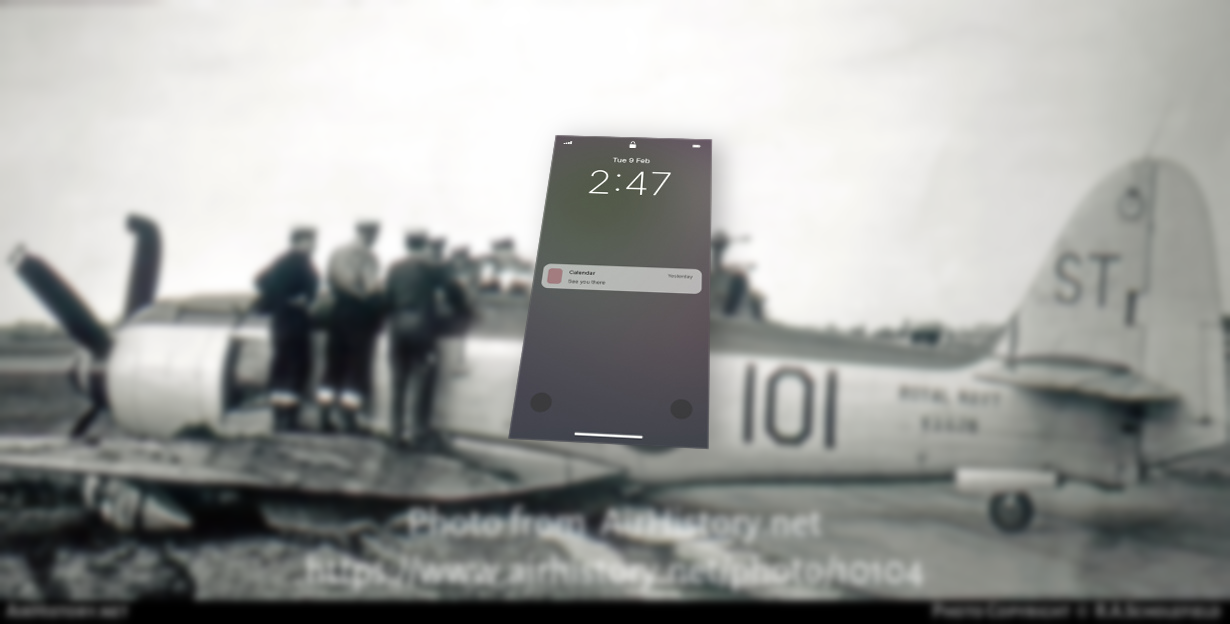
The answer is 2:47
